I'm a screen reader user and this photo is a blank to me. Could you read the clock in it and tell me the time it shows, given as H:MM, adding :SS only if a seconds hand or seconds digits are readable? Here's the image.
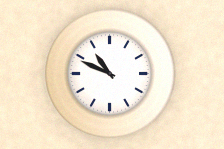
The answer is 10:49
